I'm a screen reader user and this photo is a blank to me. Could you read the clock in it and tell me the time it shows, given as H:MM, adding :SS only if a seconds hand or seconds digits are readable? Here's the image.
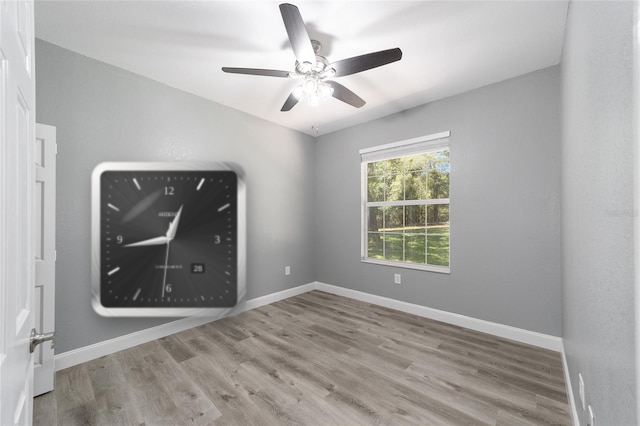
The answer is 12:43:31
